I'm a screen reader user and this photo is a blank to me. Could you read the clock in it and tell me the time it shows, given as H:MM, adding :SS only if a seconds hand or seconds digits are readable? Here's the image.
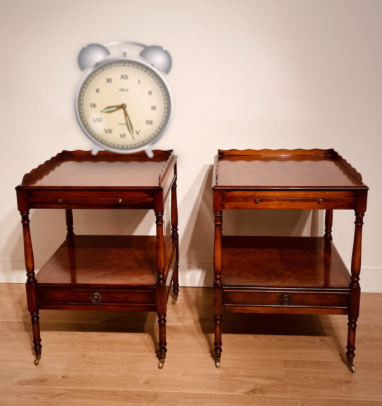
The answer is 8:27
